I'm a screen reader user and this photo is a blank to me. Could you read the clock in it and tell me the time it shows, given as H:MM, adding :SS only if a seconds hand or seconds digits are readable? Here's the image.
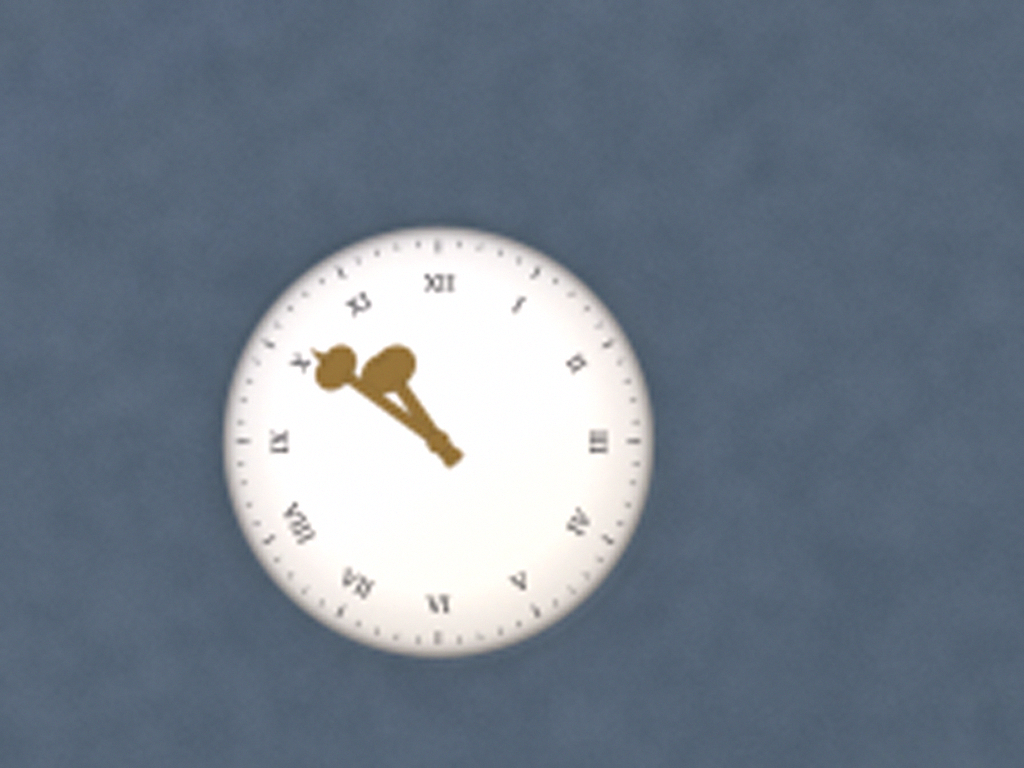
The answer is 10:51
